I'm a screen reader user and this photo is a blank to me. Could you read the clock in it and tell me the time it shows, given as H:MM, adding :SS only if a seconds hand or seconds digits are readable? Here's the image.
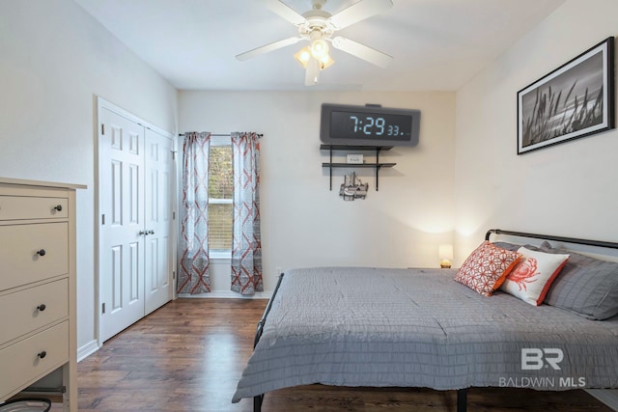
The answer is 7:29:33
